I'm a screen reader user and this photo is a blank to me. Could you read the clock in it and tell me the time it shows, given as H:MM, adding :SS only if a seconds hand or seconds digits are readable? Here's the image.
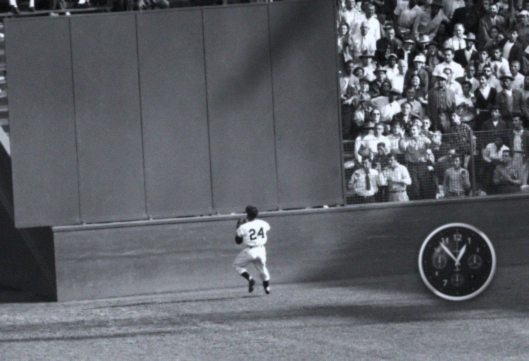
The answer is 12:53
